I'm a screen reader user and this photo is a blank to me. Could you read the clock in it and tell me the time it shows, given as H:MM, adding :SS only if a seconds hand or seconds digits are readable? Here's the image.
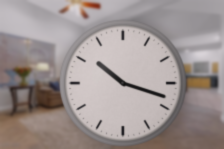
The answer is 10:18
